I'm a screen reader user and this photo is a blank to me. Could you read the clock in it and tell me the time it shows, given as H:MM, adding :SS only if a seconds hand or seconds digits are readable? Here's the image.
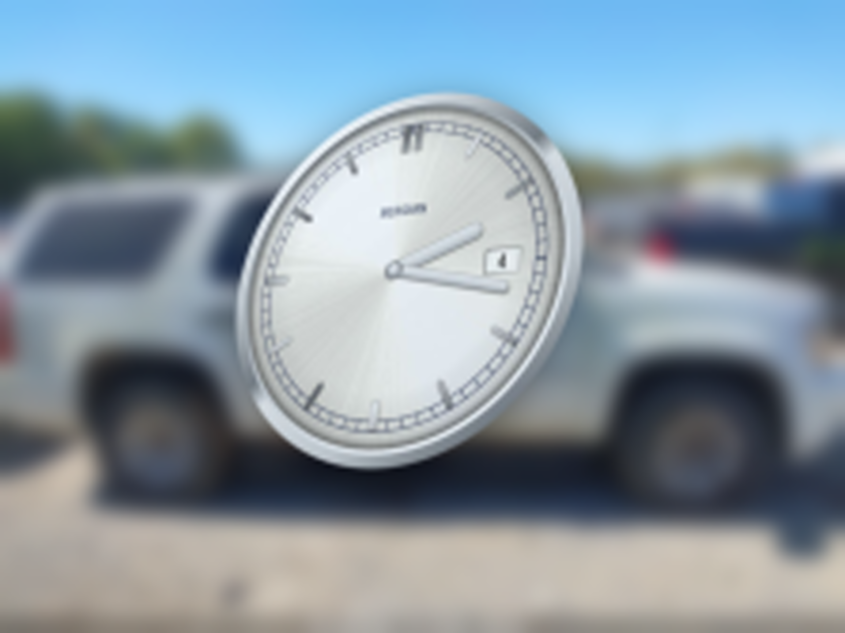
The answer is 2:17
